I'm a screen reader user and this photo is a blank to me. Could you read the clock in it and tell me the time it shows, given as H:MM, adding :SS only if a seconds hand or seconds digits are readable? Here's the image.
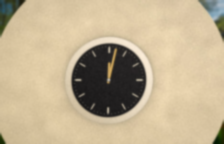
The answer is 12:02
